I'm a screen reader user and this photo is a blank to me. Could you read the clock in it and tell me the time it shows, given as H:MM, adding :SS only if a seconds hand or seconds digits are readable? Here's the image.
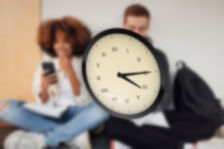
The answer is 4:15
